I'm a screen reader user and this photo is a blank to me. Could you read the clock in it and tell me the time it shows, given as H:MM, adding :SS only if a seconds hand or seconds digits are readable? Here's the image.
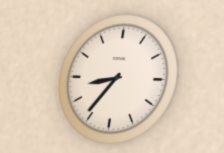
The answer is 8:36
